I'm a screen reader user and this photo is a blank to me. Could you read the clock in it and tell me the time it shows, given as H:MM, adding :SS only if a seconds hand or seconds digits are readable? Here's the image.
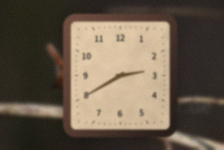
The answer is 2:40
